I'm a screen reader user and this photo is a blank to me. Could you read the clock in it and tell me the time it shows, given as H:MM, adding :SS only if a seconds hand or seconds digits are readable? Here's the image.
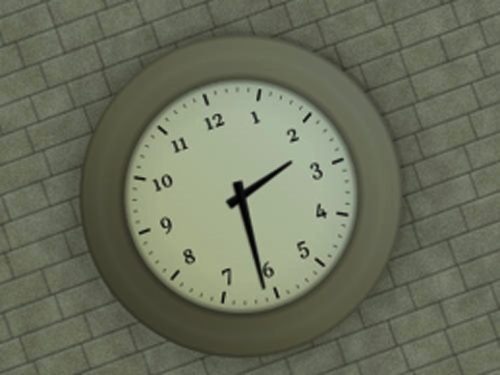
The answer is 2:31
